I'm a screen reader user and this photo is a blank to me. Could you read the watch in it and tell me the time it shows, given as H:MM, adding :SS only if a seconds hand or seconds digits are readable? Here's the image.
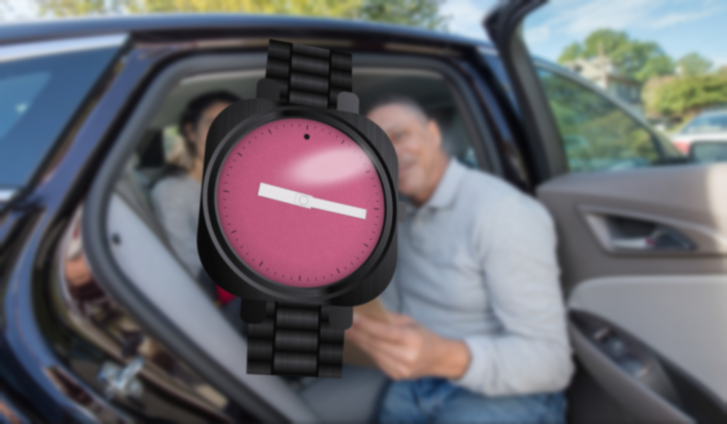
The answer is 9:16
